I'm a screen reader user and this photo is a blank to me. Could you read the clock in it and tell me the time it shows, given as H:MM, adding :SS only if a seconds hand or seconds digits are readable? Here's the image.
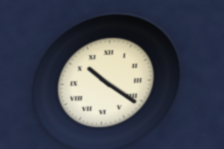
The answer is 10:21
